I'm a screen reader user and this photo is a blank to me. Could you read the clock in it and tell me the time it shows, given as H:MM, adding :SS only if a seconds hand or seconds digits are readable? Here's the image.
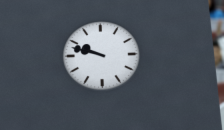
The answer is 9:48
